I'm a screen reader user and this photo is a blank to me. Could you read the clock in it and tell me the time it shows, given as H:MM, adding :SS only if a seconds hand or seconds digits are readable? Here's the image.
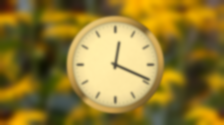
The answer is 12:19
